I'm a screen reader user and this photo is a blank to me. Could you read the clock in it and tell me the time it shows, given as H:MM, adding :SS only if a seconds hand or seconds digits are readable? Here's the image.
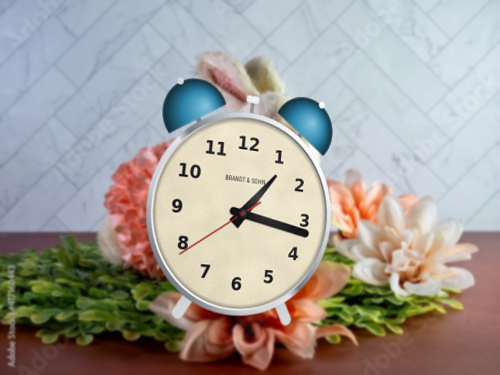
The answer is 1:16:39
